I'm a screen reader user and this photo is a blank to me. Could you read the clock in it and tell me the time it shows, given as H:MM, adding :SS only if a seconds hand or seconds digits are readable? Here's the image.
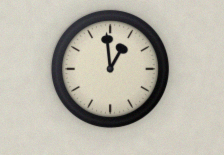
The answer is 12:59
